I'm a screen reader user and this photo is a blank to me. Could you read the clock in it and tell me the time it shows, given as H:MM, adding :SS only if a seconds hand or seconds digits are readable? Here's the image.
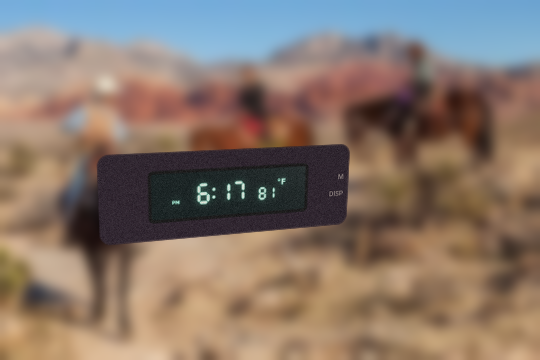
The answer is 6:17
